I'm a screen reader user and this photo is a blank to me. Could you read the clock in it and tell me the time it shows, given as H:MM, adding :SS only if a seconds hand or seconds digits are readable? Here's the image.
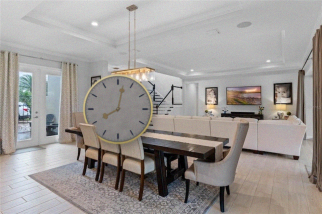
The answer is 8:02
